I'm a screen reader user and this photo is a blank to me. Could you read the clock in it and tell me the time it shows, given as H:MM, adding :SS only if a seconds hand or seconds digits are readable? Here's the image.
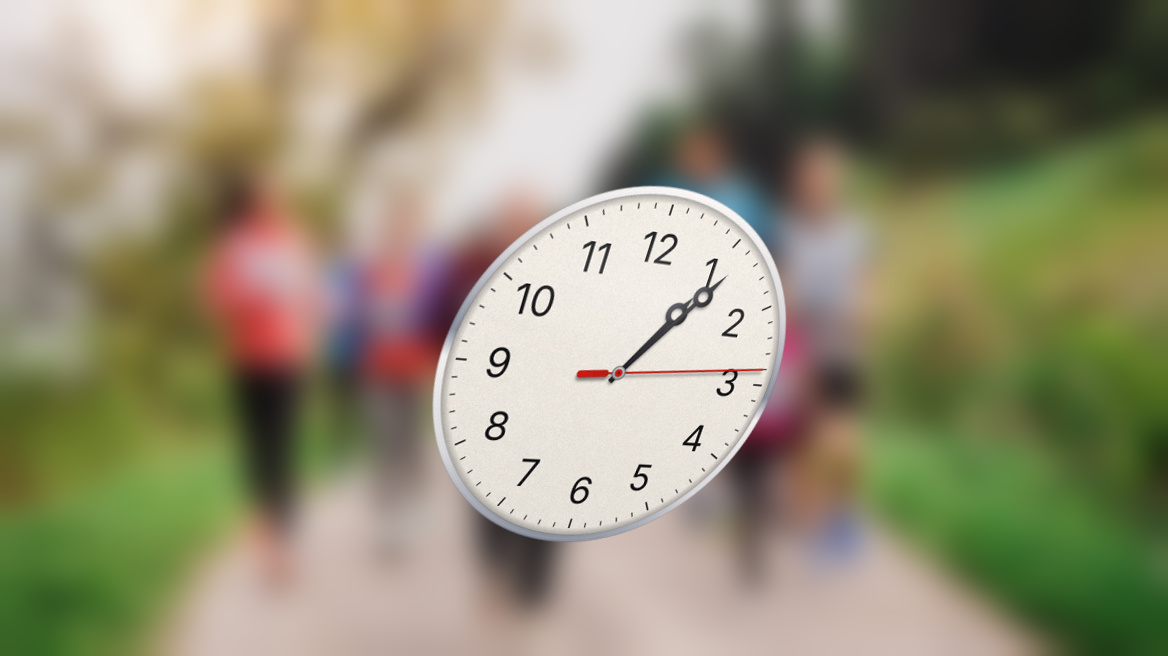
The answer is 1:06:14
